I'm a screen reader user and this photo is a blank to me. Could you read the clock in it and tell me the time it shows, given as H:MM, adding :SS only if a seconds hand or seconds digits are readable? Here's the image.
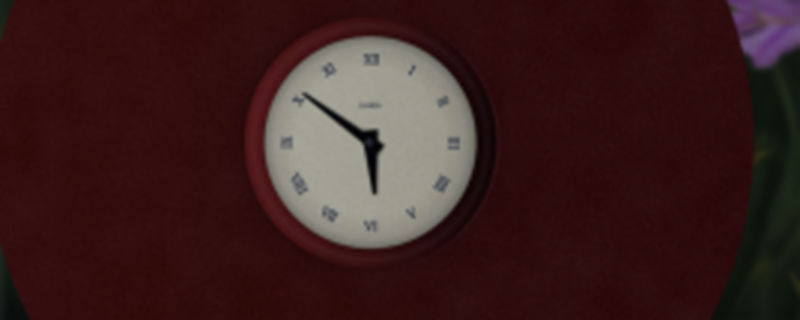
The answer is 5:51
